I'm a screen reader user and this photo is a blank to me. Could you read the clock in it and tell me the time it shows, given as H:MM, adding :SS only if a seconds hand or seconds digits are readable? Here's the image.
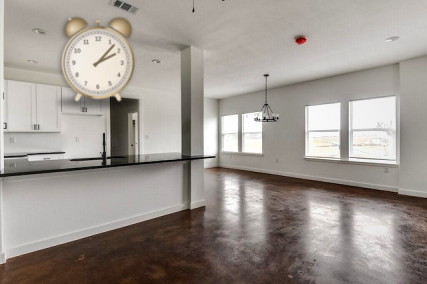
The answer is 2:07
